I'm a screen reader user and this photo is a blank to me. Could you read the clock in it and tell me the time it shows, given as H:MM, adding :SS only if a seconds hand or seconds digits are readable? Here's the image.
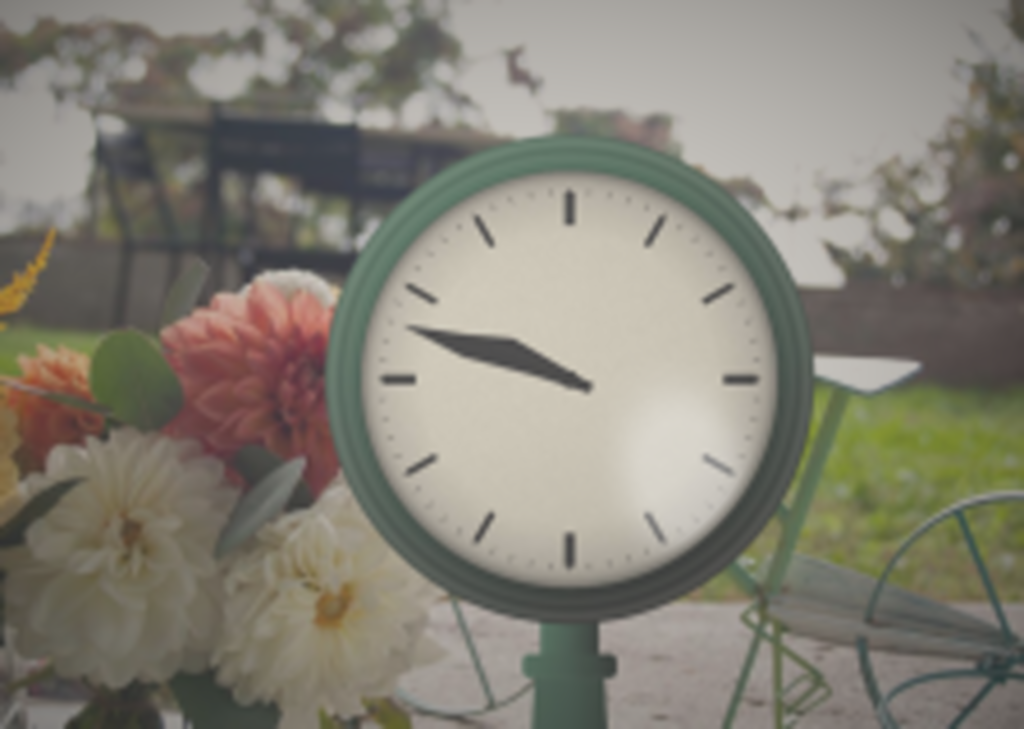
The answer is 9:48
